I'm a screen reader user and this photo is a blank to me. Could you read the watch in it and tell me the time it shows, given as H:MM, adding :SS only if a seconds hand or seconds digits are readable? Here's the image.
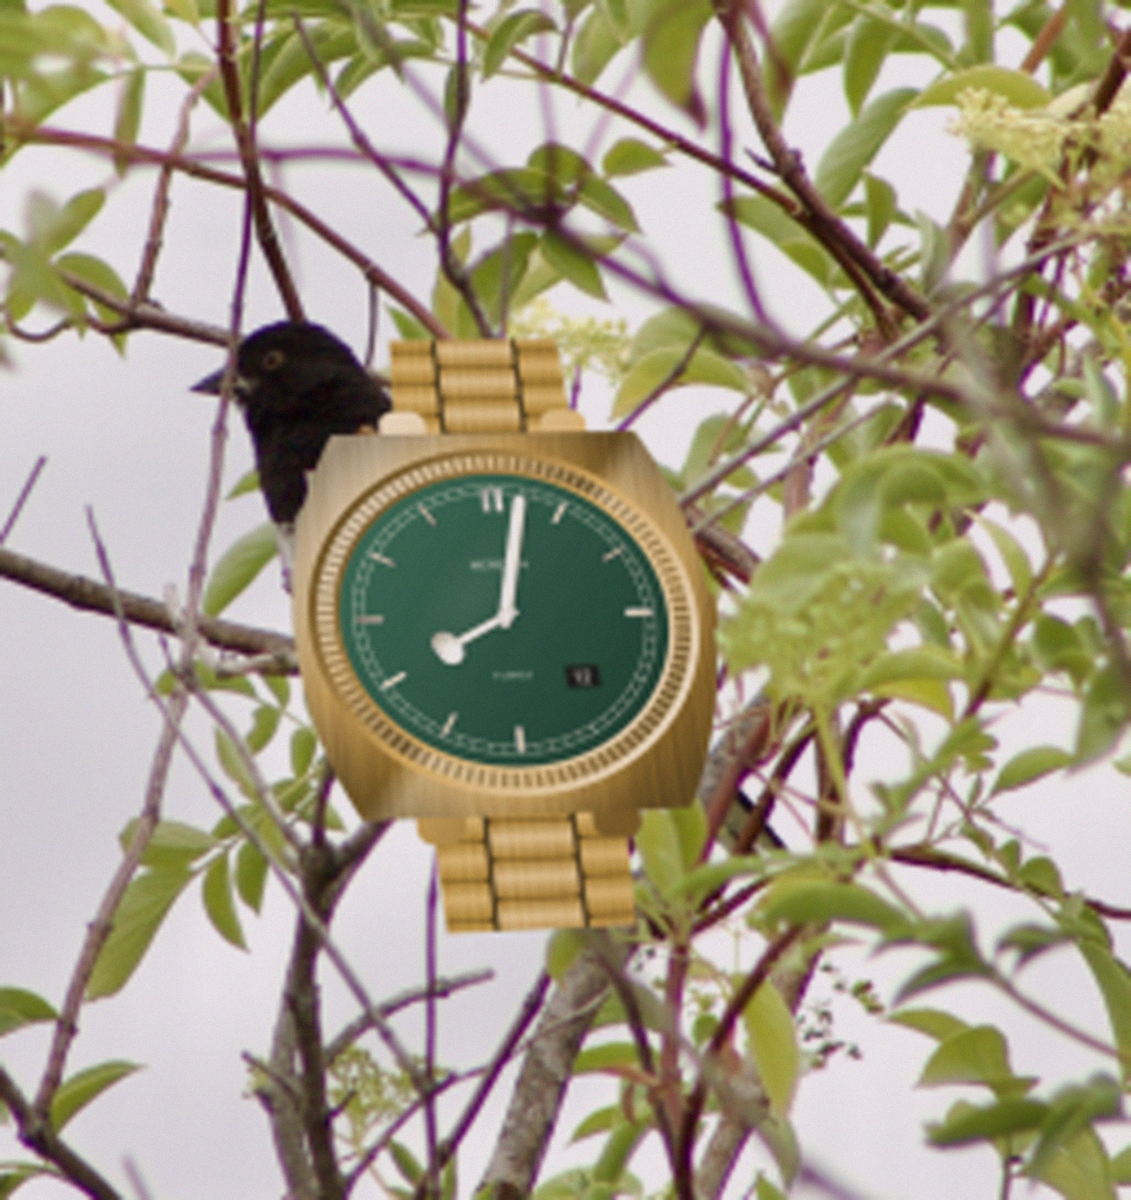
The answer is 8:02
